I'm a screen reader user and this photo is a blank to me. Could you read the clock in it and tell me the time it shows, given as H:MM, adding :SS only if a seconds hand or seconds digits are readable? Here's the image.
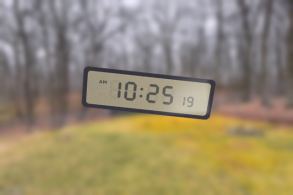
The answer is 10:25:19
